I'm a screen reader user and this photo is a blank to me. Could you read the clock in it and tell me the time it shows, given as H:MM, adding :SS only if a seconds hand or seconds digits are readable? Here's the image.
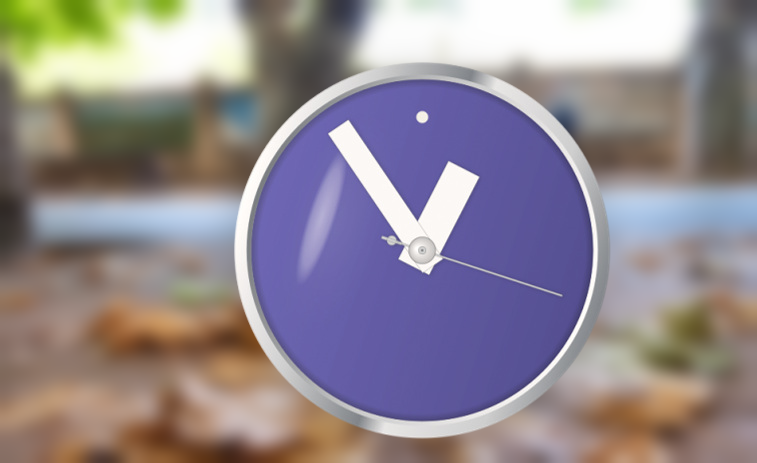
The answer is 12:54:18
